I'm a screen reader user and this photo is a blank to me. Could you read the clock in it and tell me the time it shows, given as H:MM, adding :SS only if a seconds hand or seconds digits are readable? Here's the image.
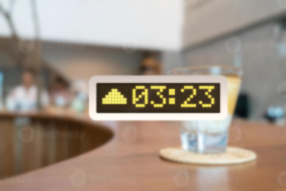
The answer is 3:23
